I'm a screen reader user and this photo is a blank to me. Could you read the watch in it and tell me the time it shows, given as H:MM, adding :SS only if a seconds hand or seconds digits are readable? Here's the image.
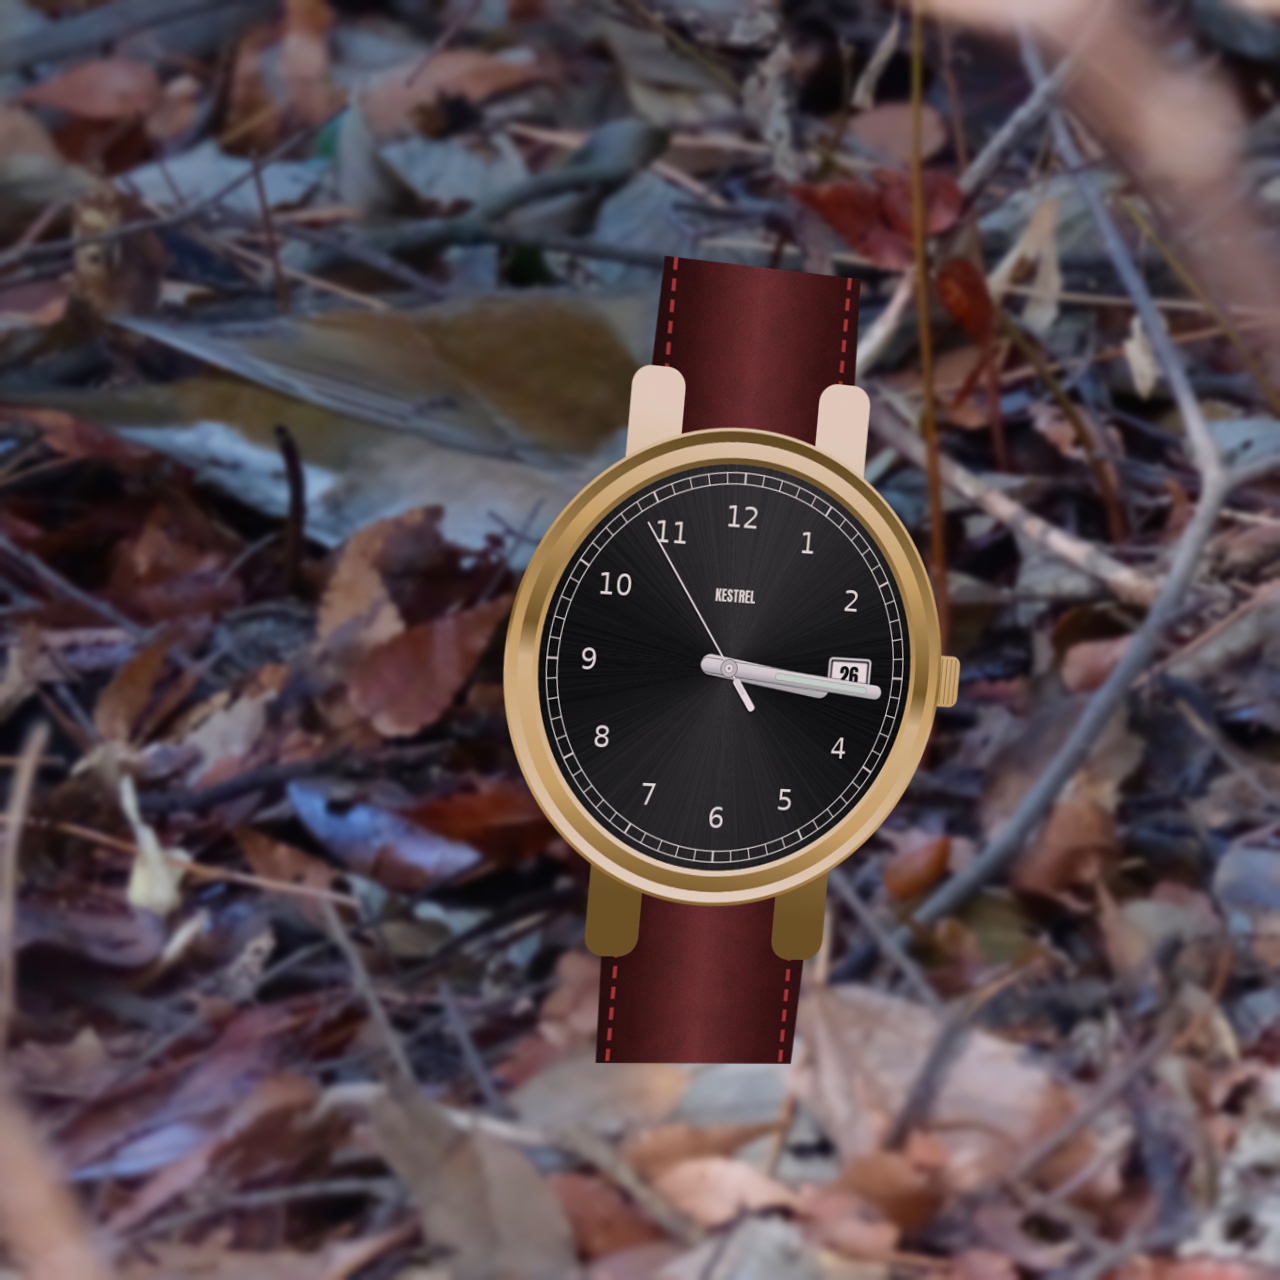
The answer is 3:15:54
